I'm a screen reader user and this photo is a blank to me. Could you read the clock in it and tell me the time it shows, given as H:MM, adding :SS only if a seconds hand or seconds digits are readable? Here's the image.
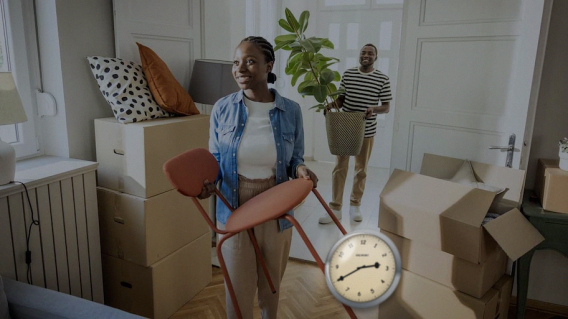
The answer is 2:40
